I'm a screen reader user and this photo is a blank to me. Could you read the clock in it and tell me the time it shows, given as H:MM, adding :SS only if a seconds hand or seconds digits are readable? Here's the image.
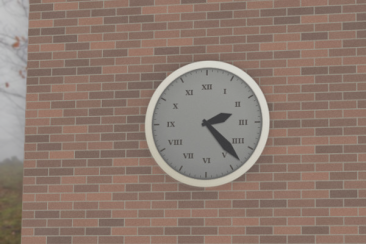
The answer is 2:23
